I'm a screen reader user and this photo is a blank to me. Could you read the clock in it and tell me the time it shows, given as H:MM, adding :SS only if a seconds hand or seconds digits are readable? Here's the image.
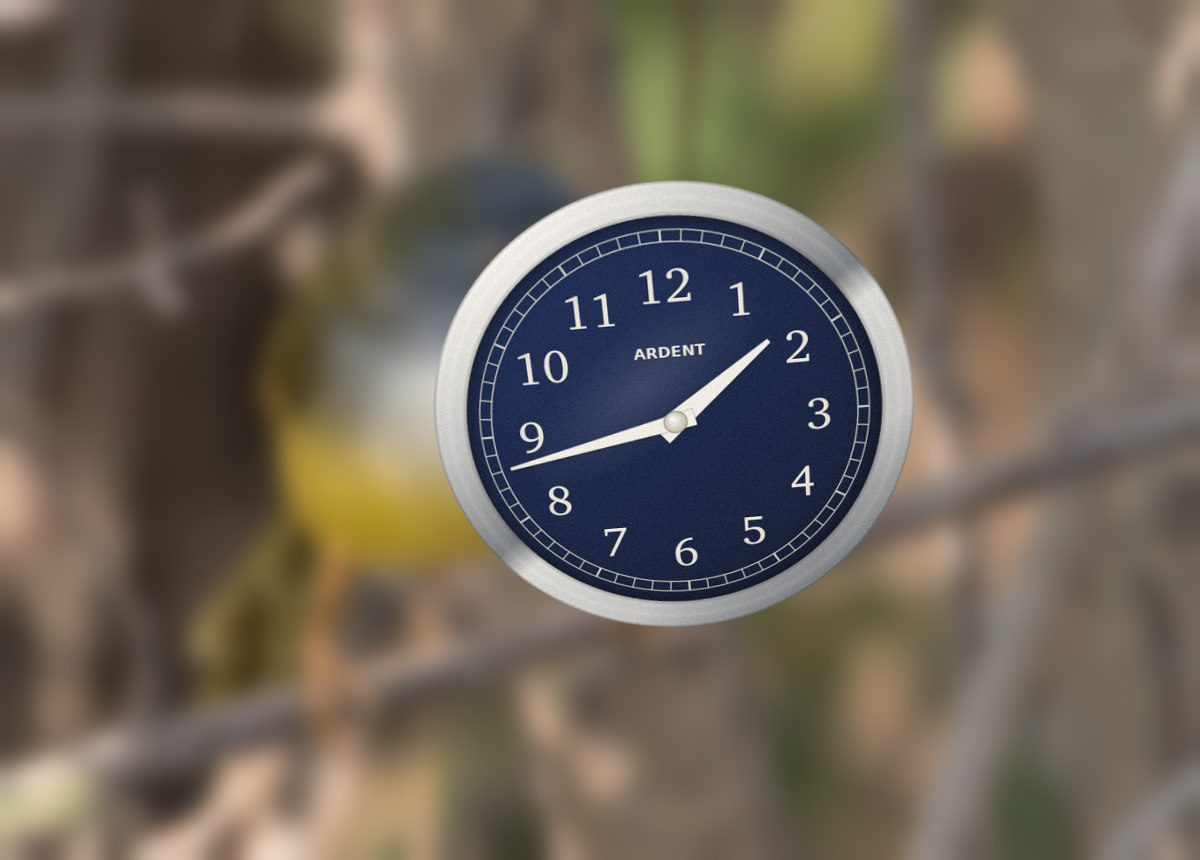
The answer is 1:43
